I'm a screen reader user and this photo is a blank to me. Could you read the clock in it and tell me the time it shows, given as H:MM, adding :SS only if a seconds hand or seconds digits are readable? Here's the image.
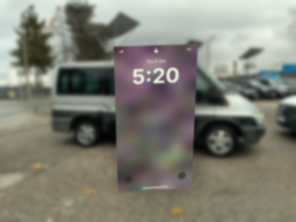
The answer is 5:20
